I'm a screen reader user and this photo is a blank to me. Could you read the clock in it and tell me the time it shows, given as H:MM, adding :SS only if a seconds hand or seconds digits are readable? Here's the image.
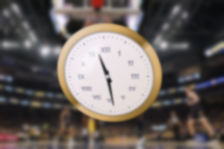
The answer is 11:29
